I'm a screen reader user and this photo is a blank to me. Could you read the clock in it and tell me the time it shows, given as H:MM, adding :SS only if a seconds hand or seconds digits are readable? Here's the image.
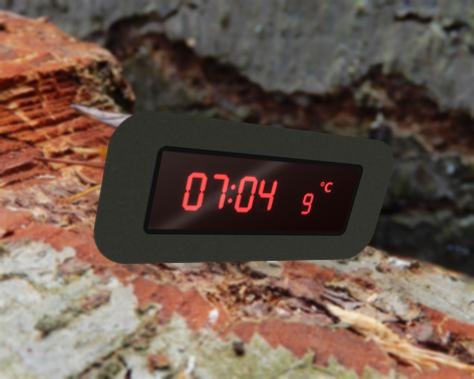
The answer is 7:04
